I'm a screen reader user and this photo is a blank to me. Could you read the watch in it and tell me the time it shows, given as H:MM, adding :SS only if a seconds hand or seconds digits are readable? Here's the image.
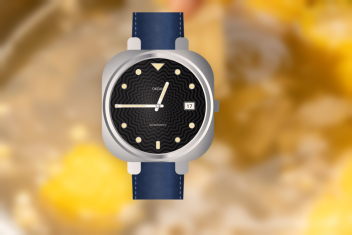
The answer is 12:45
